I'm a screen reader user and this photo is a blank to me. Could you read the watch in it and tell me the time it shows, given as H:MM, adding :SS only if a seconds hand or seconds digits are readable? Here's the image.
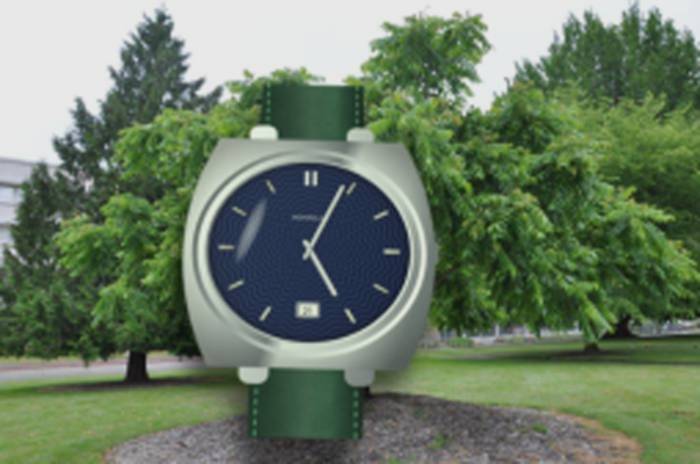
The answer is 5:04
